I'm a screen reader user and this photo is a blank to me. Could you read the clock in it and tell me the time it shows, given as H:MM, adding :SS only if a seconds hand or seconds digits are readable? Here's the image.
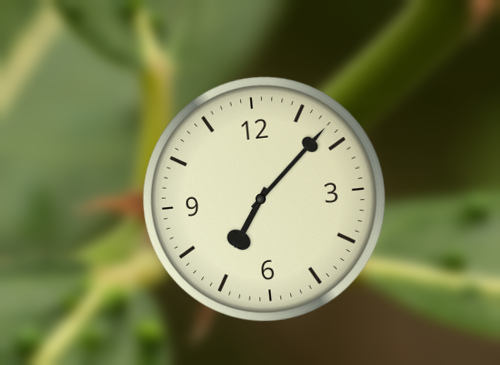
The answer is 7:08
